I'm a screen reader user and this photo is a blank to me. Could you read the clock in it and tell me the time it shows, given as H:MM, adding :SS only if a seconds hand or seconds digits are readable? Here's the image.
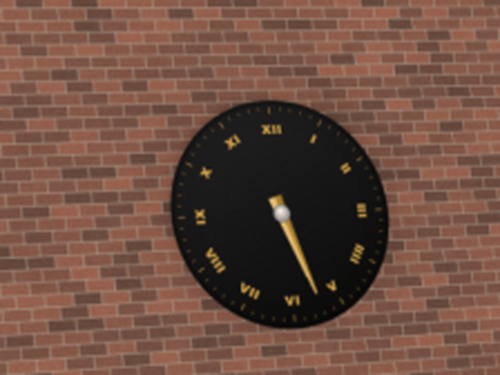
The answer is 5:27
